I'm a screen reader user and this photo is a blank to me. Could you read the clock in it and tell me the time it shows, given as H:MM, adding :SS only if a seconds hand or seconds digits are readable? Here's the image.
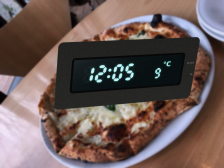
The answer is 12:05
